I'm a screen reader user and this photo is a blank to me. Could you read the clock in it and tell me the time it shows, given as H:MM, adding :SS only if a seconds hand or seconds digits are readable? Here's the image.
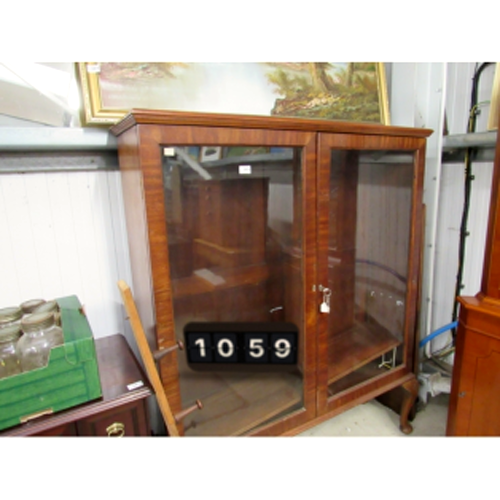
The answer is 10:59
